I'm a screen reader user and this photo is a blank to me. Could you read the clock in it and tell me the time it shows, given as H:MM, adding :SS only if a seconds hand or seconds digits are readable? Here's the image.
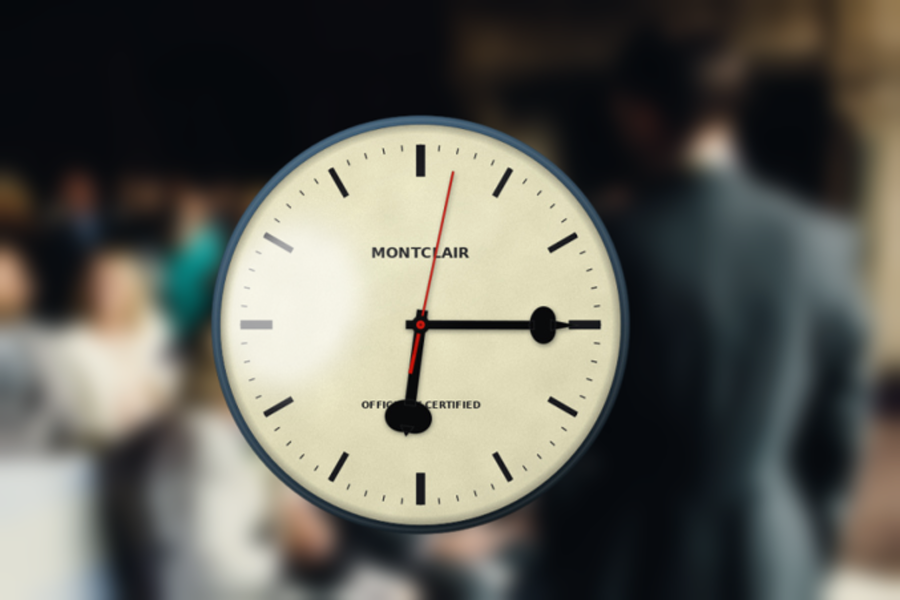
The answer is 6:15:02
